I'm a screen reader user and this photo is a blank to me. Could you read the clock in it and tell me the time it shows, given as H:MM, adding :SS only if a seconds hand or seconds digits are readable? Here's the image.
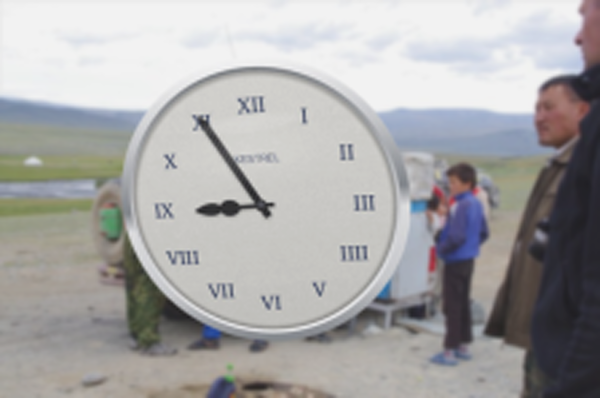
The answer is 8:55
